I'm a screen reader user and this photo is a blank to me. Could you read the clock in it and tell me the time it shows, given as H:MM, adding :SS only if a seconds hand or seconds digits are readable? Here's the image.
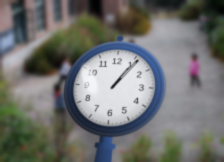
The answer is 1:06
